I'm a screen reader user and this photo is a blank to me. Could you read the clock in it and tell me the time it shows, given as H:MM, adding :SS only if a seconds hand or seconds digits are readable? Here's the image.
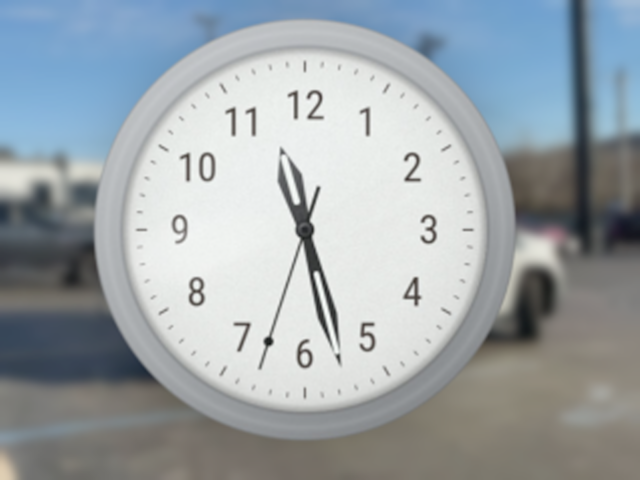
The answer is 11:27:33
